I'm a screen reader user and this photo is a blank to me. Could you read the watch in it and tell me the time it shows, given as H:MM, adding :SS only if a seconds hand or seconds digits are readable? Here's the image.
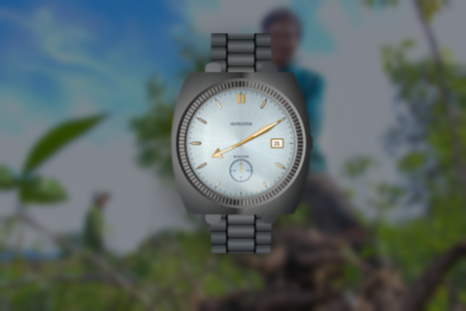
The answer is 8:10
